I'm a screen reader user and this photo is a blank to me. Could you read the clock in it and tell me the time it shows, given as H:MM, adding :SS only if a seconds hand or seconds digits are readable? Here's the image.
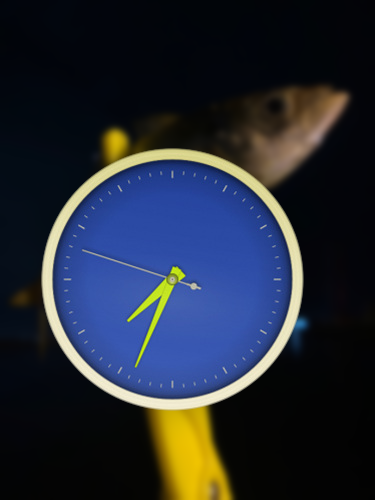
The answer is 7:33:48
